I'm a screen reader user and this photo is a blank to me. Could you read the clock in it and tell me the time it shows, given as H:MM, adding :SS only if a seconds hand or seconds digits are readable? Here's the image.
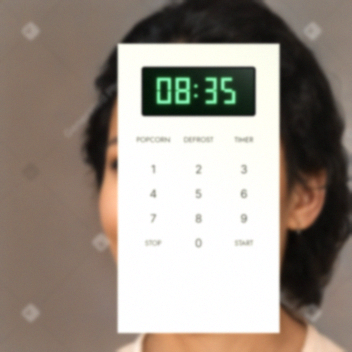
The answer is 8:35
